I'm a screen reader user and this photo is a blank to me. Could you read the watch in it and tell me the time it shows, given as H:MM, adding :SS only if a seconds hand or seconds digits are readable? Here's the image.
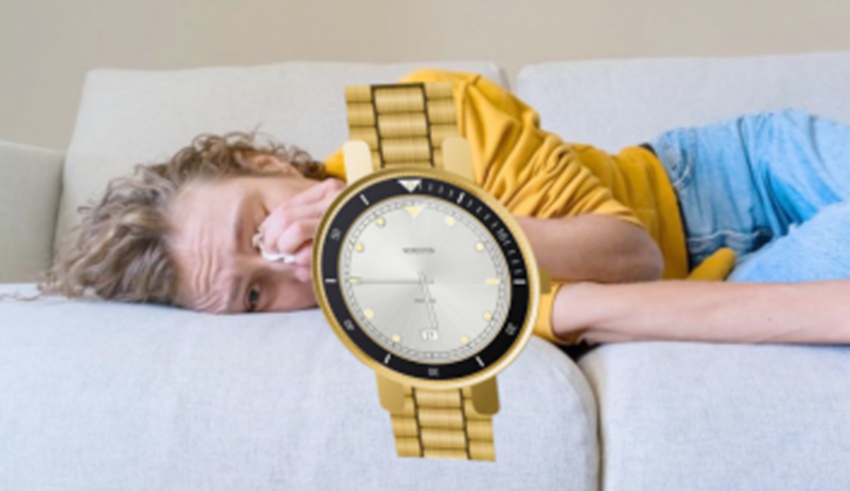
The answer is 5:45
